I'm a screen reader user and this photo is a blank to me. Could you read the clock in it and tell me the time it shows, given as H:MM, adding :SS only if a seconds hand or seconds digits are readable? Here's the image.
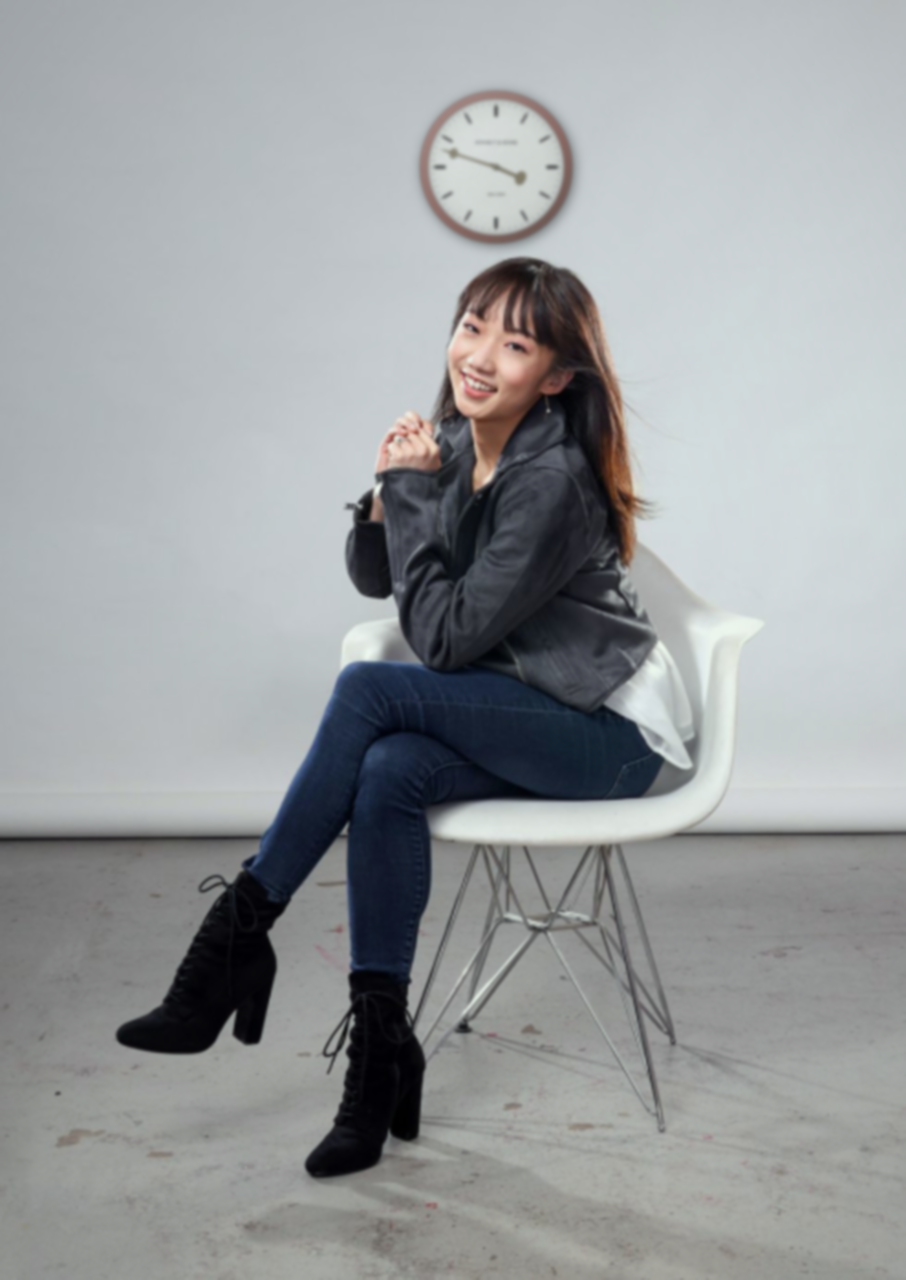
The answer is 3:48
